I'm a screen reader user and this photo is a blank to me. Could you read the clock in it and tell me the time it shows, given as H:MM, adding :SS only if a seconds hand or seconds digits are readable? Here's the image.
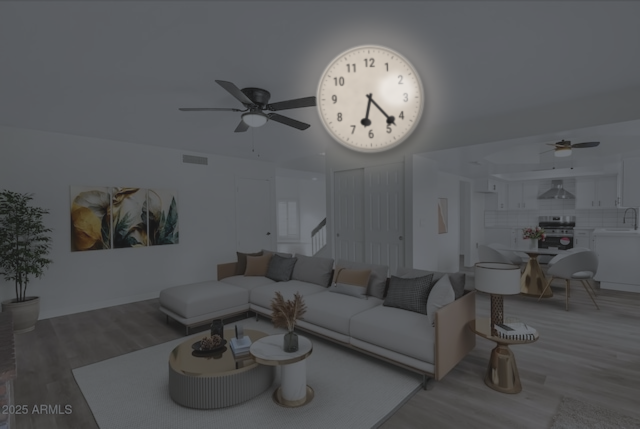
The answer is 6:23
